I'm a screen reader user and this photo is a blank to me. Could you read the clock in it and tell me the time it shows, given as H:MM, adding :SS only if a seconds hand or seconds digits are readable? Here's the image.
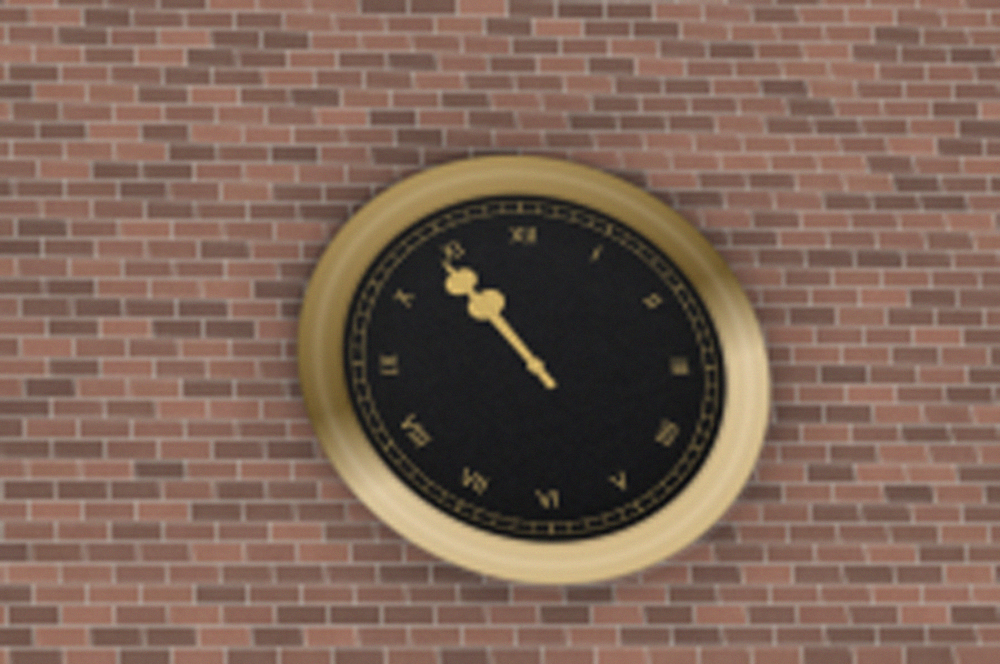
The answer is 10:54
